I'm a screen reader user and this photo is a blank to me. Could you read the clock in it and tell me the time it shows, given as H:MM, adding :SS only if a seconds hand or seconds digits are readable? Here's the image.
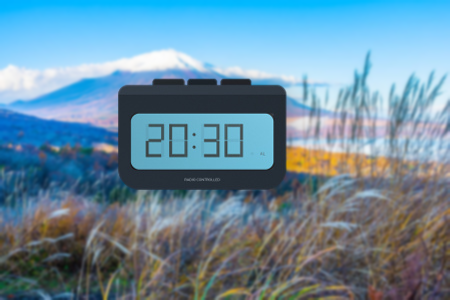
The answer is 20:30
